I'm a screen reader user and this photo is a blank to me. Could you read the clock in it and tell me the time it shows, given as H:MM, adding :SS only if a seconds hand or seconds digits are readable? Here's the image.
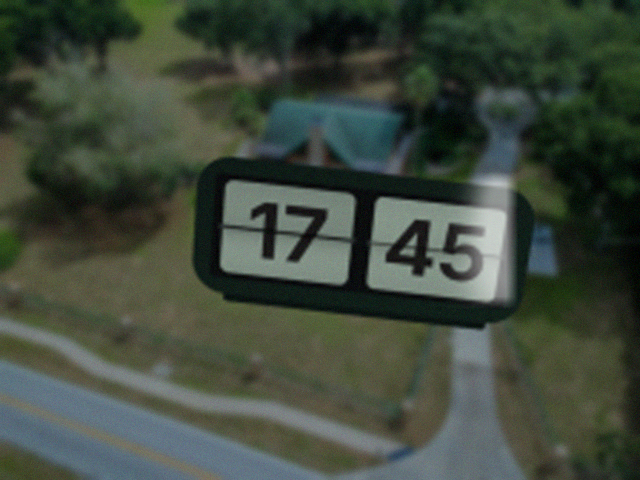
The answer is 17:45
